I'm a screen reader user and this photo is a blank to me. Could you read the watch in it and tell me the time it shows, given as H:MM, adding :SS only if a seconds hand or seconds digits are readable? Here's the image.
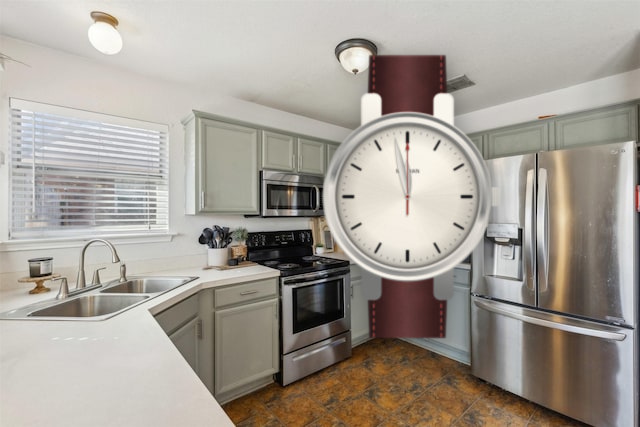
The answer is 11:58:00
